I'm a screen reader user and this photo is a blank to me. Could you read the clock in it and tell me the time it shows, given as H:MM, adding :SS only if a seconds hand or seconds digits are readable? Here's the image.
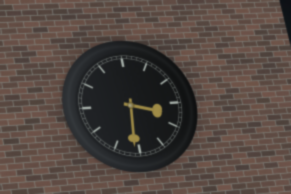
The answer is 3:31
